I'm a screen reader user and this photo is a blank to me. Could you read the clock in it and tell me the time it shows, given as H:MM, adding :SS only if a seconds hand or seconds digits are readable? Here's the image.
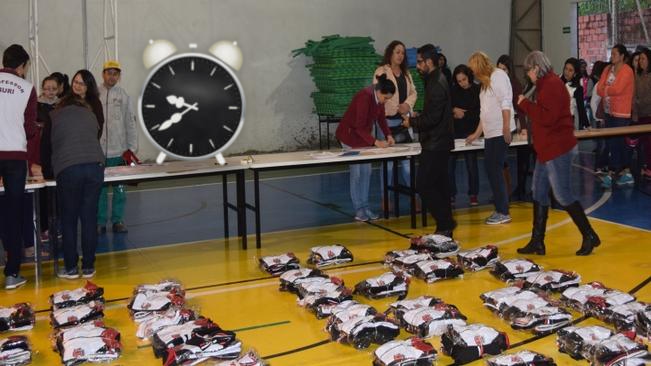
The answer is 9:39
